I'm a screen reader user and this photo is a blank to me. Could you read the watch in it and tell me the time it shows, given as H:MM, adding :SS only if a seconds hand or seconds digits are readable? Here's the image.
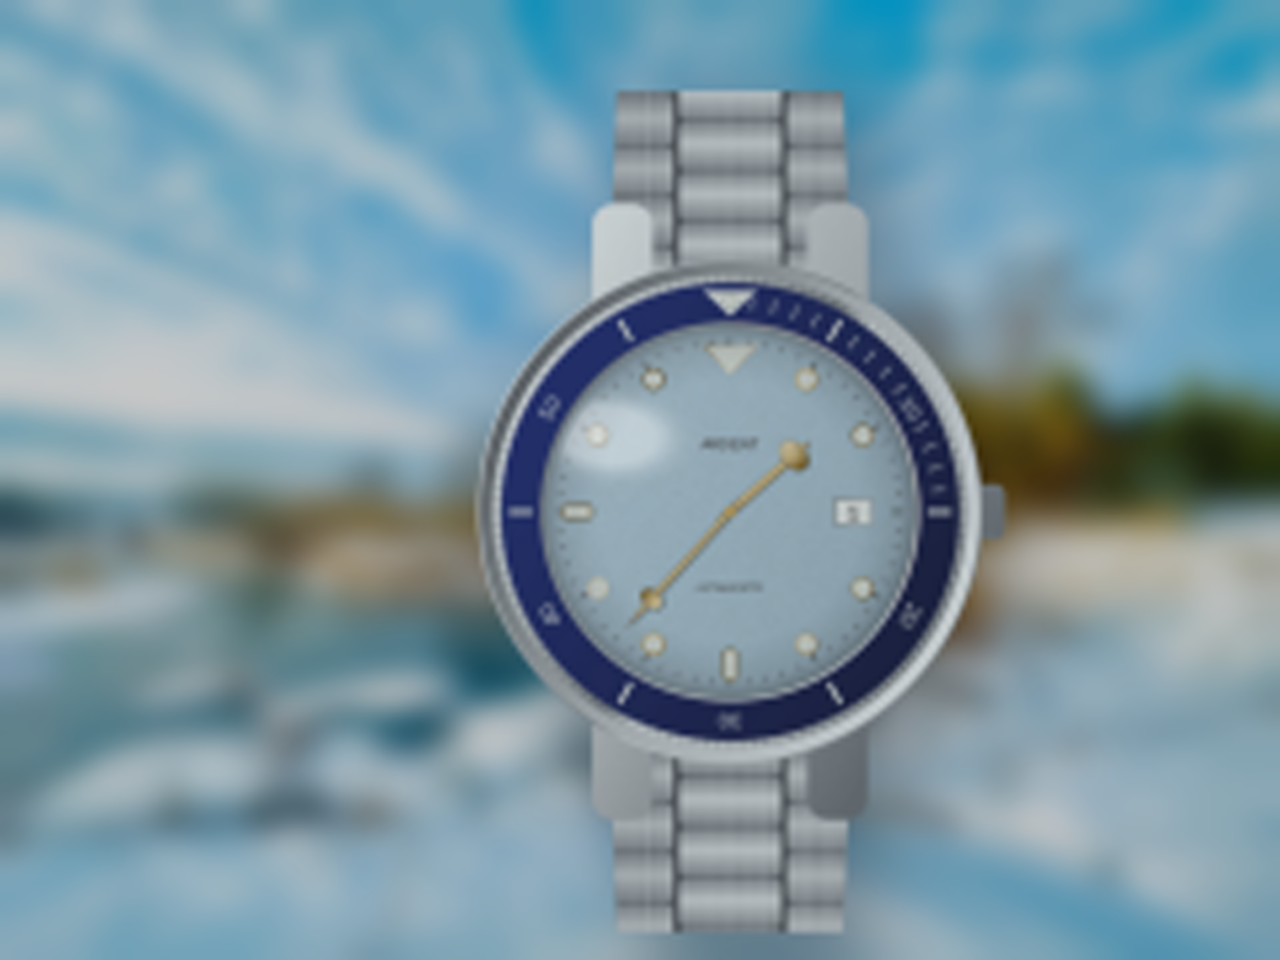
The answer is 1:37
